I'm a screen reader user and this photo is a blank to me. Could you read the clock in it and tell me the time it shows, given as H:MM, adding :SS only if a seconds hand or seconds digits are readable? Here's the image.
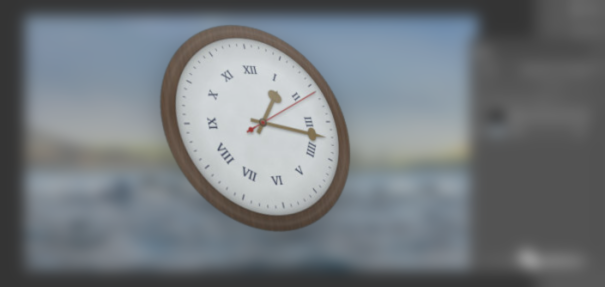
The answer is 1:17:11
